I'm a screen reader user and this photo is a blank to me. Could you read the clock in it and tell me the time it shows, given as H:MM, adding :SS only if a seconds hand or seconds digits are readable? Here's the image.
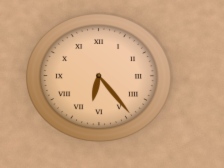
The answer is 6:24
